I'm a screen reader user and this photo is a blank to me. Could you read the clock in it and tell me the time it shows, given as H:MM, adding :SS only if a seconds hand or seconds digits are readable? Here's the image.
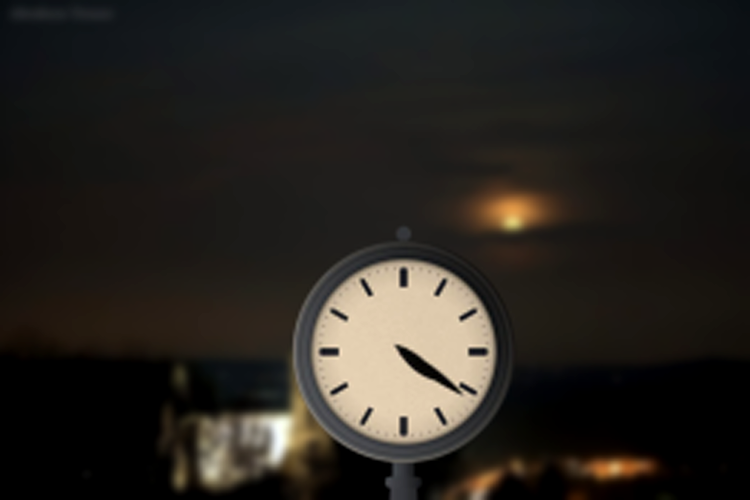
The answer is 4:21
